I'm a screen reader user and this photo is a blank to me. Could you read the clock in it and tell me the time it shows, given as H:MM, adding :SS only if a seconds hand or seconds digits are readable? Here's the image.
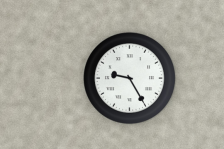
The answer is 9:25
